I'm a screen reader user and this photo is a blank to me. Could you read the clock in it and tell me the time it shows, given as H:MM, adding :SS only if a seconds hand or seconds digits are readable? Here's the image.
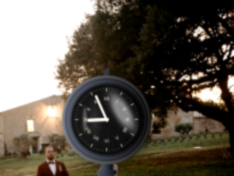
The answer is 8:56
